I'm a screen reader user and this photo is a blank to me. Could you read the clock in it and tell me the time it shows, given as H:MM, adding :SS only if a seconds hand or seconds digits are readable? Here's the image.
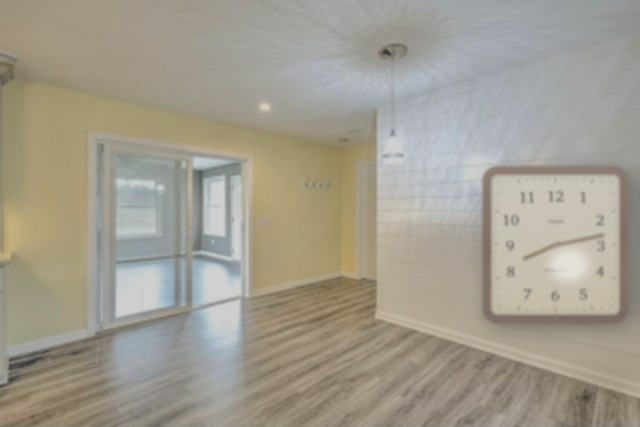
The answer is 8:13
